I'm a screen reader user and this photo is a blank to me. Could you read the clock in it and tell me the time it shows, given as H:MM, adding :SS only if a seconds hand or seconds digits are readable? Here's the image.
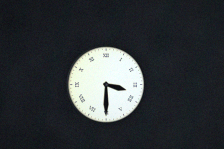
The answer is 3:30
